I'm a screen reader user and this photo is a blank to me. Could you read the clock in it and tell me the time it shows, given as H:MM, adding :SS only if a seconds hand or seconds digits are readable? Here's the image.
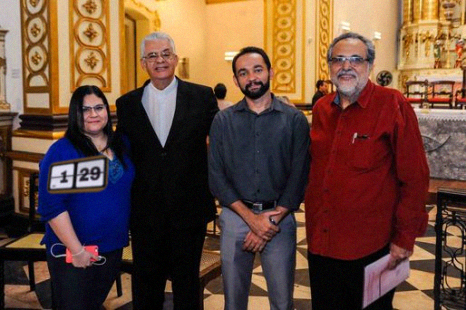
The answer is 1:29
